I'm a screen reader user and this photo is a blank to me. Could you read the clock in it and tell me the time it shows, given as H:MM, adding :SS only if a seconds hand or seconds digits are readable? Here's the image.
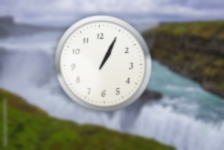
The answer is 1:05
